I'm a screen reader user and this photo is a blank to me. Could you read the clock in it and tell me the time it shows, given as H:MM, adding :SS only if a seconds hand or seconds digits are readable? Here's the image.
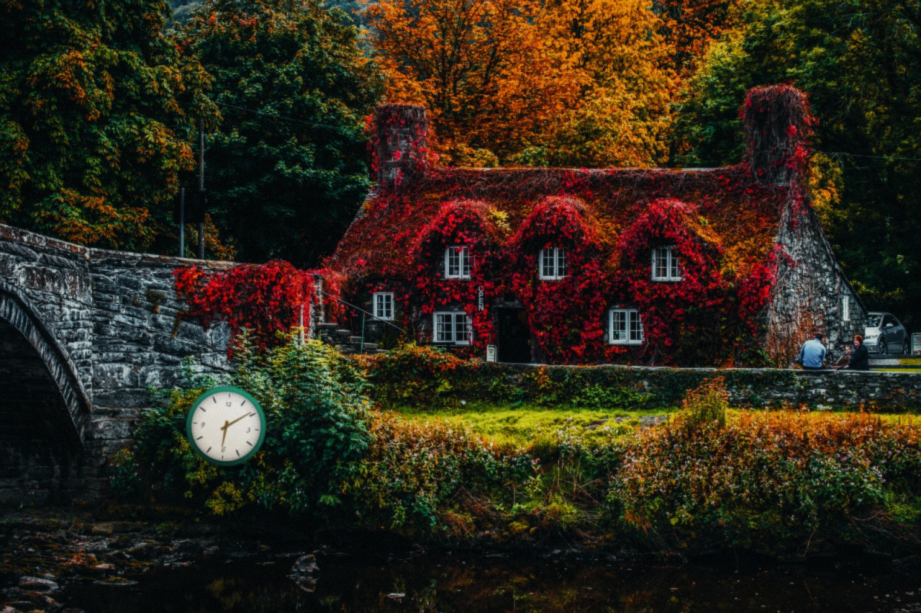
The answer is 6:09
